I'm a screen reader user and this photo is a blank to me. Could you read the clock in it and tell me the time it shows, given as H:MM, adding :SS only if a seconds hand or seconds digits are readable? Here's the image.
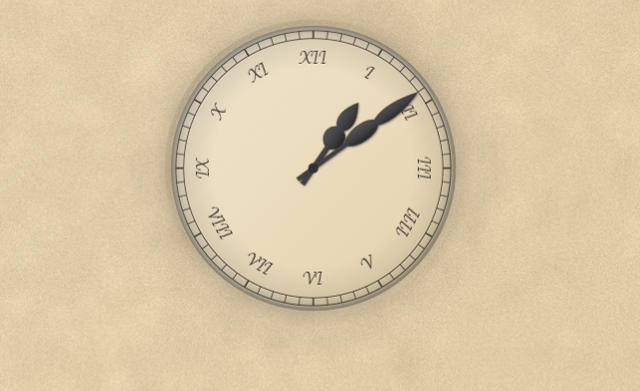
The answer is 1:09
